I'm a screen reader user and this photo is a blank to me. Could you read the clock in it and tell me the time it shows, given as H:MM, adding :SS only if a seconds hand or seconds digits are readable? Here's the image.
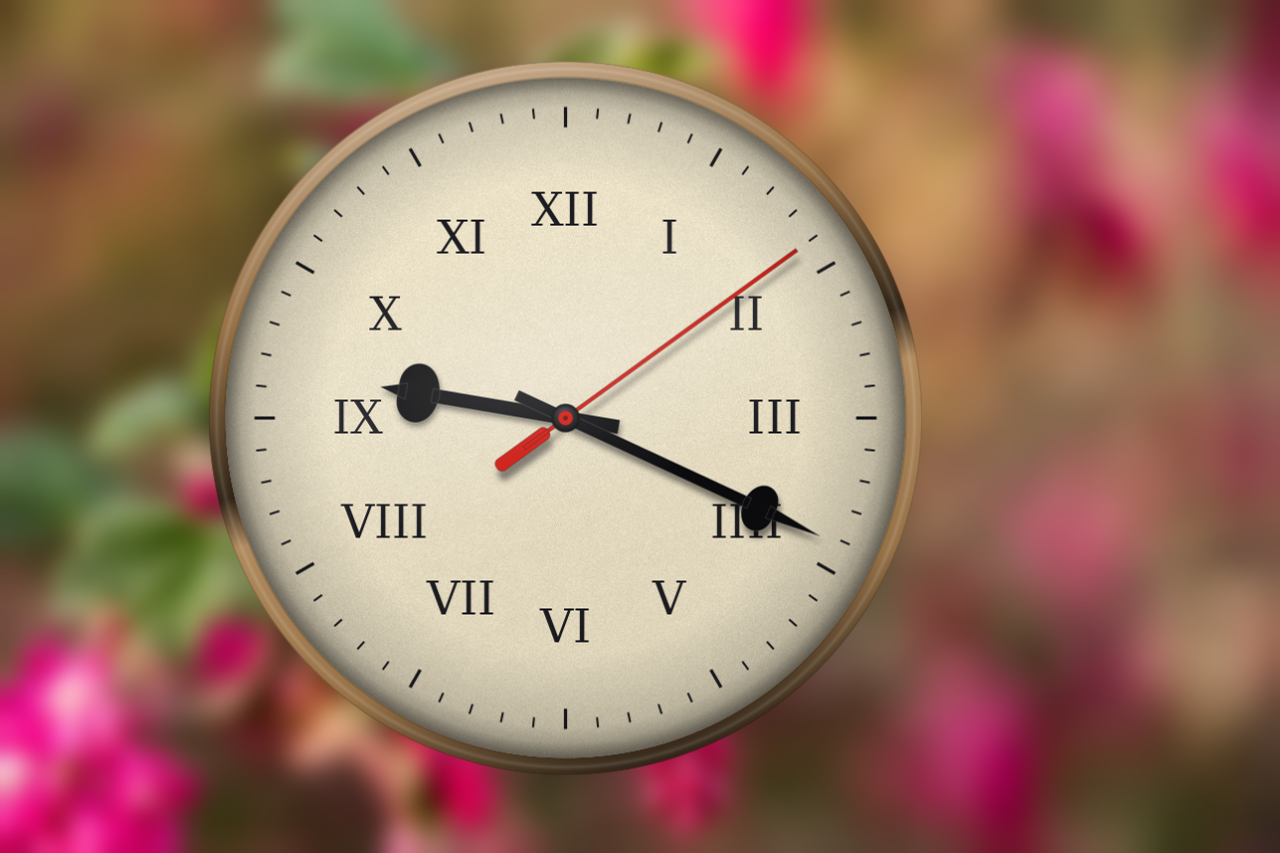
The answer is 9:19:09
